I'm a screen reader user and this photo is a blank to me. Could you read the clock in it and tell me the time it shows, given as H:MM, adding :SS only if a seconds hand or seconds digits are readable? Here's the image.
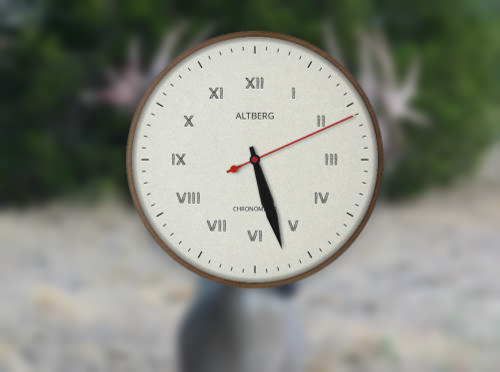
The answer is 5:27:11
